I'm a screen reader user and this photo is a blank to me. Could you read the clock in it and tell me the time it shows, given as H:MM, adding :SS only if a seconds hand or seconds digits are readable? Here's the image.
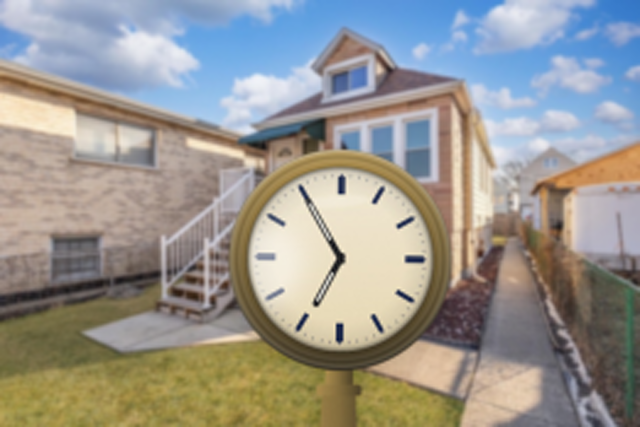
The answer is 6:55
